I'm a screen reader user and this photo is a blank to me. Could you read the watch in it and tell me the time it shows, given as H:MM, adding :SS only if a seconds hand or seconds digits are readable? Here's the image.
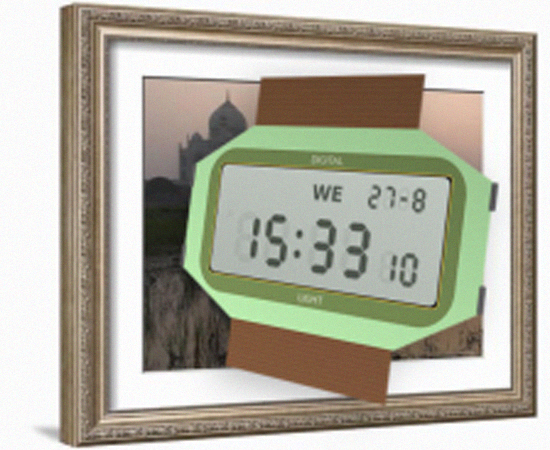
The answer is 15:33:10
